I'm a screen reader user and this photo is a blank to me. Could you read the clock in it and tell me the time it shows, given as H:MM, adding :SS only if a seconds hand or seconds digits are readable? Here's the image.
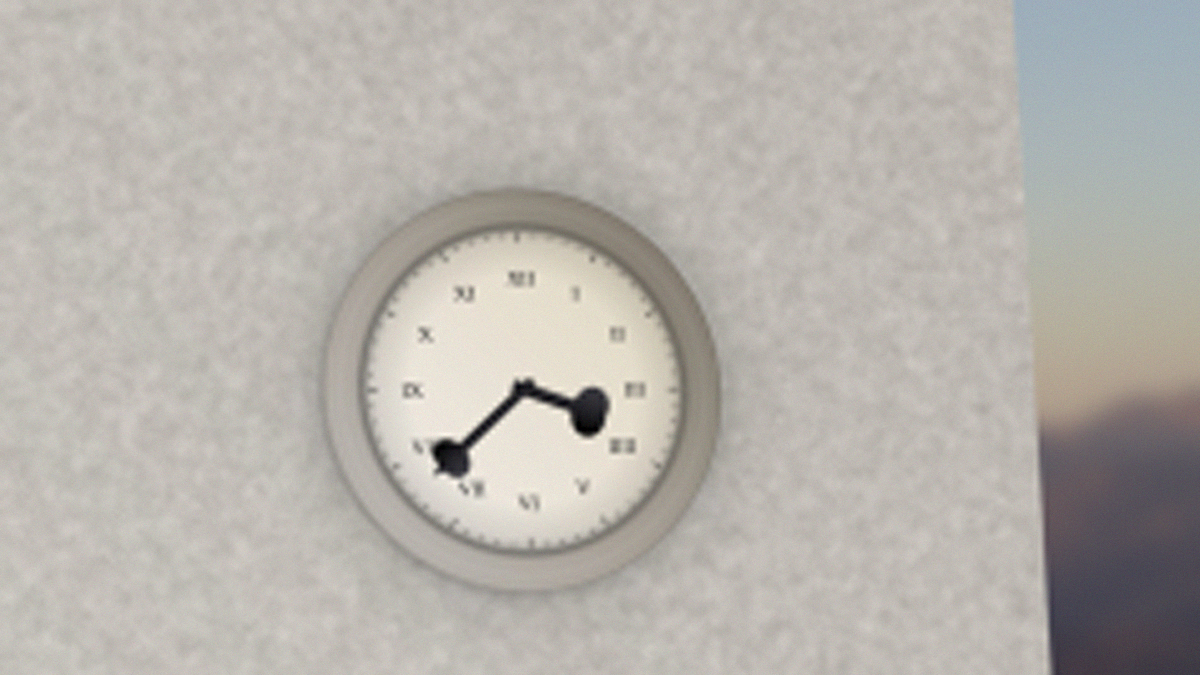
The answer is 3:38
